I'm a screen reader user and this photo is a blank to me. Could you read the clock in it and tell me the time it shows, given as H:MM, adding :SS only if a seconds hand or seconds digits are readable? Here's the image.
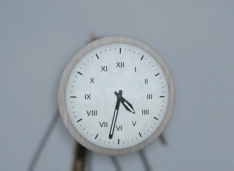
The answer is 4:32
